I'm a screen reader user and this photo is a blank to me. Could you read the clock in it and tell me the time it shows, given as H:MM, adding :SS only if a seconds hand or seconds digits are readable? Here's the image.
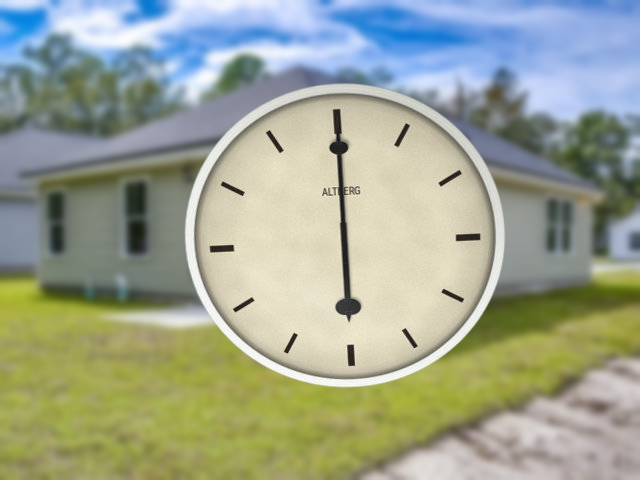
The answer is 6:00
